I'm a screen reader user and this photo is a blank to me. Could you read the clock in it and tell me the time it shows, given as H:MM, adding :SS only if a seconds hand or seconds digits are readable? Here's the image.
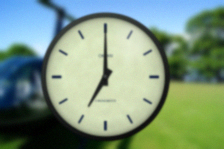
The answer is 7:00
